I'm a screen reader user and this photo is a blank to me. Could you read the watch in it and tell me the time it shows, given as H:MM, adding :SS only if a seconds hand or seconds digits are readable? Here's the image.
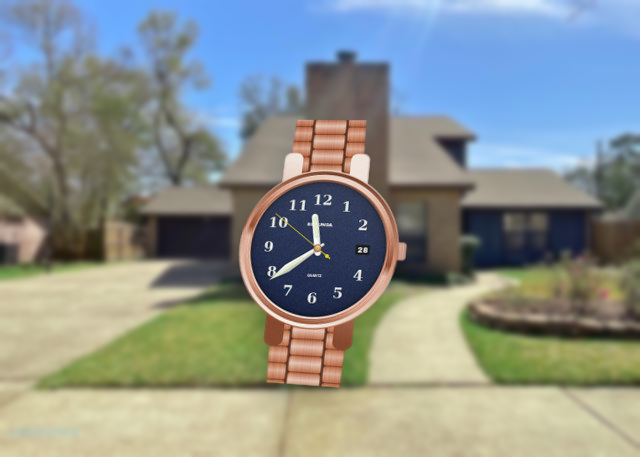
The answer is 11:38:51
